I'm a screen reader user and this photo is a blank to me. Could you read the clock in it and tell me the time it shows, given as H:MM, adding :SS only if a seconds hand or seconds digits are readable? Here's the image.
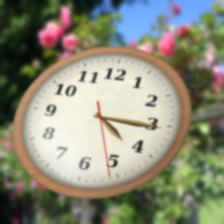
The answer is 4:15:26
